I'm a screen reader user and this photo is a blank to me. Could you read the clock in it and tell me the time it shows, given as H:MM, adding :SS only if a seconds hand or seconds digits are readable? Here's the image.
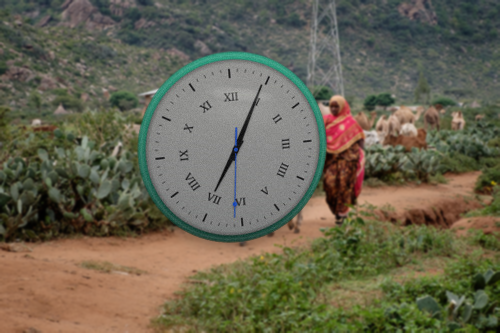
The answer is 7:04:31
